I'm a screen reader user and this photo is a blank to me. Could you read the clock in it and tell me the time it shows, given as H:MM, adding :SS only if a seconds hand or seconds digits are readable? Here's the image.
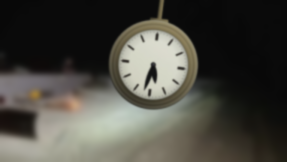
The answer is 5:32
